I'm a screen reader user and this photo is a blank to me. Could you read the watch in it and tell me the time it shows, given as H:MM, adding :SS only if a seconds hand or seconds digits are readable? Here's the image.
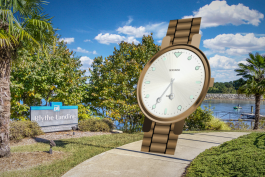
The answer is 5:35
